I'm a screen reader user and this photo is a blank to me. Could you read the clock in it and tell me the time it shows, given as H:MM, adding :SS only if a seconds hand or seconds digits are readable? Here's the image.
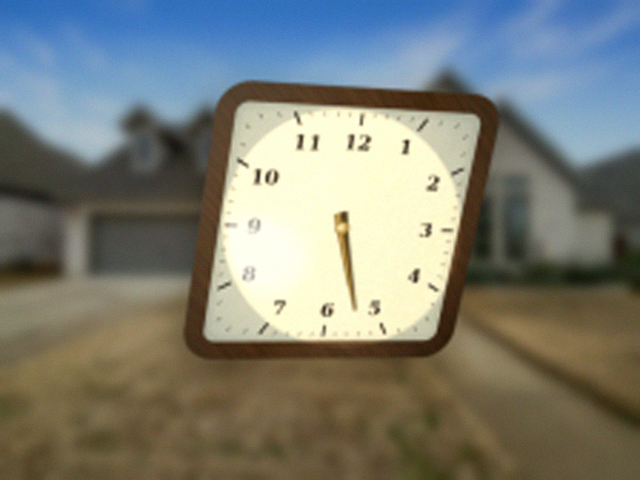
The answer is 5:27
